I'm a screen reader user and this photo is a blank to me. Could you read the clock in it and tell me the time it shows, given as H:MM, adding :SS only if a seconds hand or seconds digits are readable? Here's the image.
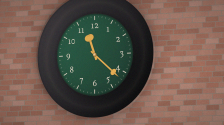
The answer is 11:22
